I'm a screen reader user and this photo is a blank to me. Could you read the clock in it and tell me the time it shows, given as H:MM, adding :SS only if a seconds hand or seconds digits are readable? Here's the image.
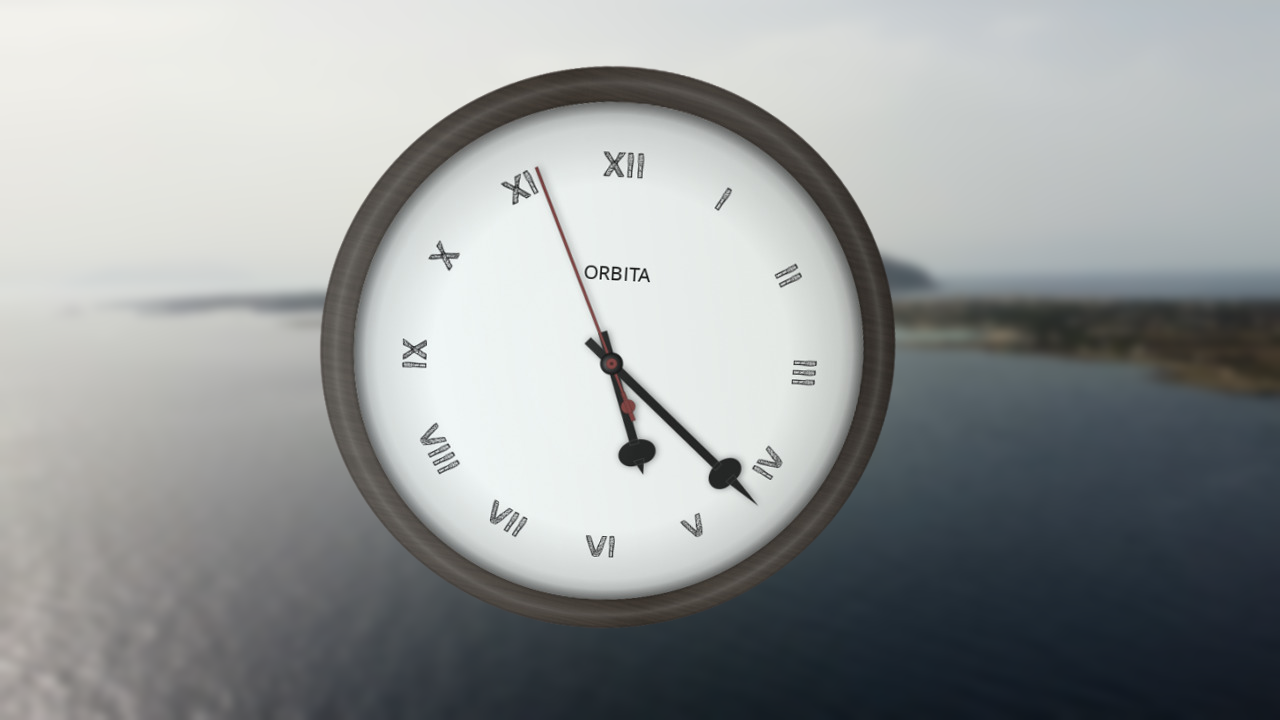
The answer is 5:21:56
